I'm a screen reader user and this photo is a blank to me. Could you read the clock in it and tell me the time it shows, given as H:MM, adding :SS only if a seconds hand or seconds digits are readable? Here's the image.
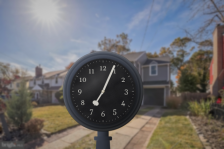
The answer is 7:04
